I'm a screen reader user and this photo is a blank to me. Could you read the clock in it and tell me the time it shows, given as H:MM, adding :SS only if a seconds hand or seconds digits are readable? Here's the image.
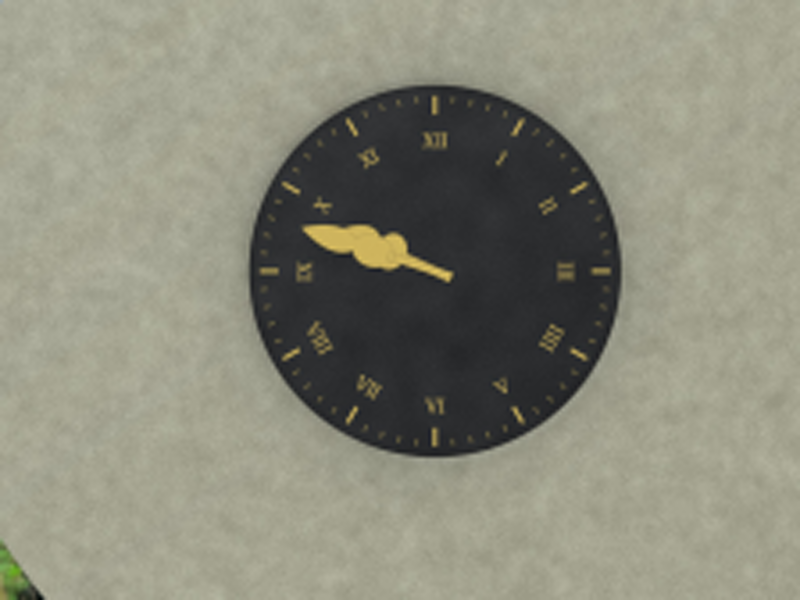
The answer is 9:48
